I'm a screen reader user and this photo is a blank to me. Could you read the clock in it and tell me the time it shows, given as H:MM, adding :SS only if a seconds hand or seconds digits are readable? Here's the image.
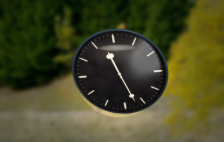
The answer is 11:27
